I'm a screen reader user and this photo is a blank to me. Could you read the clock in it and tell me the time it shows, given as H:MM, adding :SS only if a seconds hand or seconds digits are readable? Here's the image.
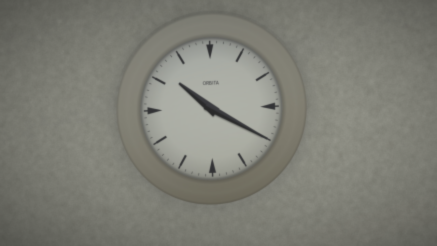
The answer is 10:20
